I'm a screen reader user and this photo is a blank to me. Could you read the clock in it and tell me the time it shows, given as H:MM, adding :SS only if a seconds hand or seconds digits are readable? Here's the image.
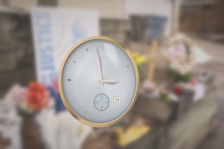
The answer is 2:58
